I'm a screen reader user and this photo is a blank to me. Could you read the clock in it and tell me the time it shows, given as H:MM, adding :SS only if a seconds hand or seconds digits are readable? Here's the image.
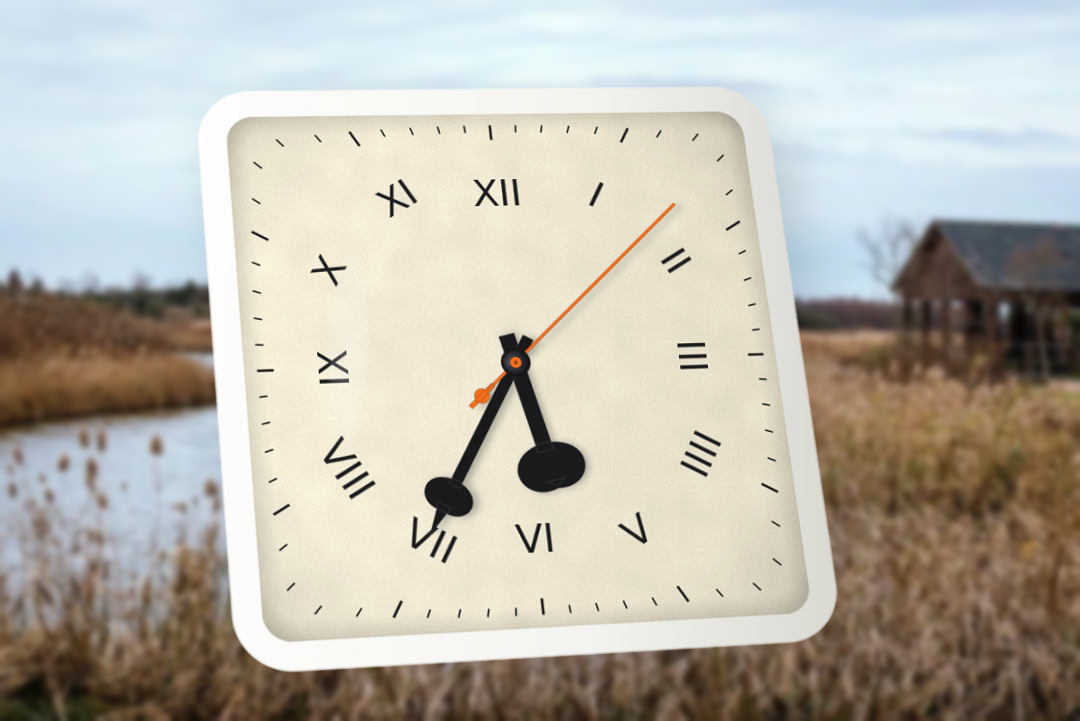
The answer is 5:35:08
